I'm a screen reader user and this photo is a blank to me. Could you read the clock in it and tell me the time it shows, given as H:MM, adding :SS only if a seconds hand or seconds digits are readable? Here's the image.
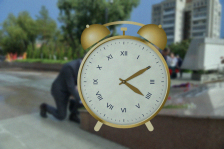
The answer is 4:10
